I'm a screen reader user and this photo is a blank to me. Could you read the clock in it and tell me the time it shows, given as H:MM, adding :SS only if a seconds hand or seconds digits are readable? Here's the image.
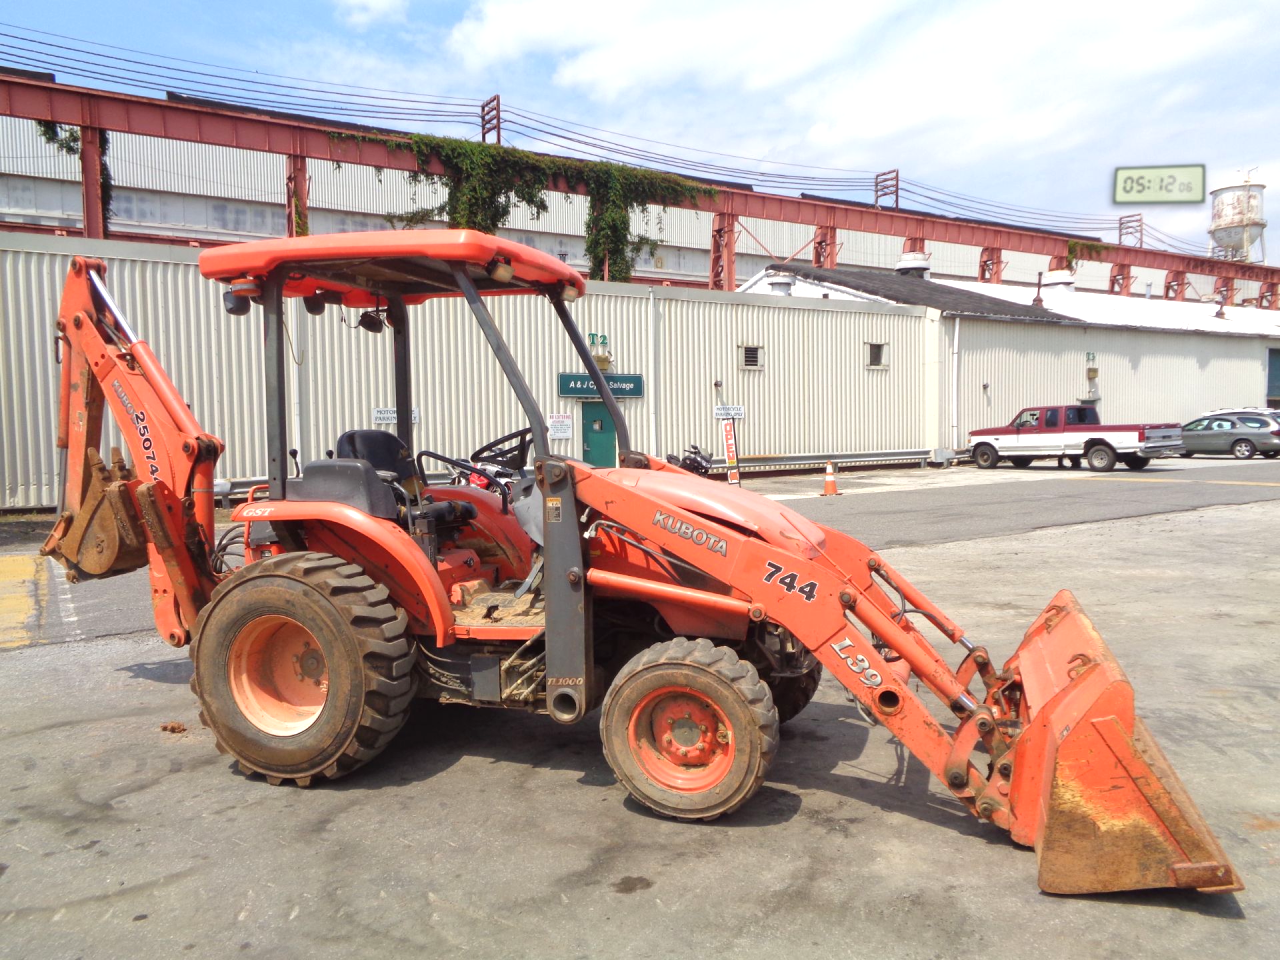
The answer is 5:12
